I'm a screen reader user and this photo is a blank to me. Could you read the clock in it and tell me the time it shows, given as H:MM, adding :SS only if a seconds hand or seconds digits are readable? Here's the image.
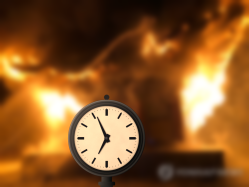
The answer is 6:56
